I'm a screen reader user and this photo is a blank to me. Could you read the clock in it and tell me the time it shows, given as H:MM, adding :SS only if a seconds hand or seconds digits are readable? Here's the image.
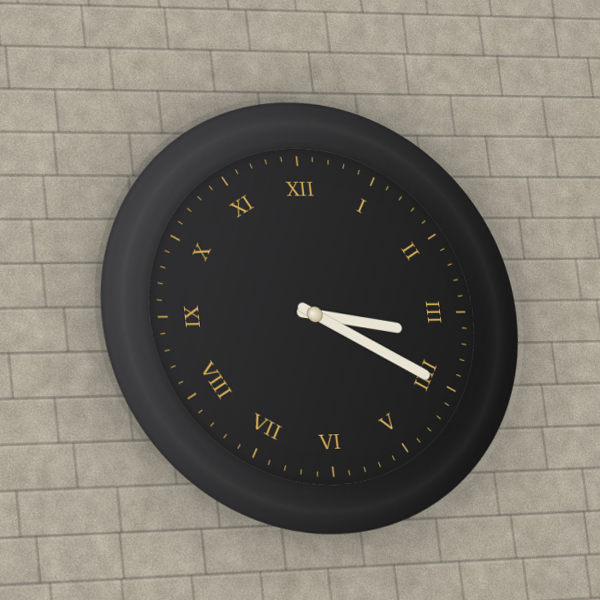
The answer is 3:20
